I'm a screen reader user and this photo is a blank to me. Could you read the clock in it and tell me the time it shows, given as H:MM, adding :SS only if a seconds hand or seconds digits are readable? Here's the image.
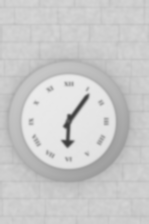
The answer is 6:06
